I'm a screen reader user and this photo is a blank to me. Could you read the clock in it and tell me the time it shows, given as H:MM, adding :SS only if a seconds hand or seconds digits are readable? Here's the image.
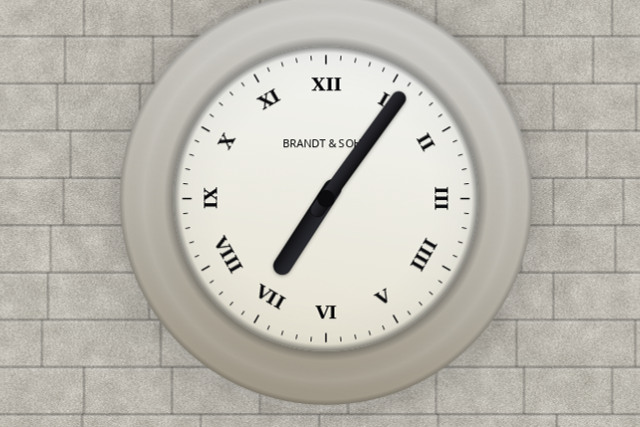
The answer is 7:06
